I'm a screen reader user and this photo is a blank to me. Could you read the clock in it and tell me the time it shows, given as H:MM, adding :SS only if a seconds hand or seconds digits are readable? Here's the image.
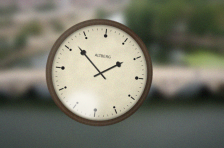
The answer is 1:52
